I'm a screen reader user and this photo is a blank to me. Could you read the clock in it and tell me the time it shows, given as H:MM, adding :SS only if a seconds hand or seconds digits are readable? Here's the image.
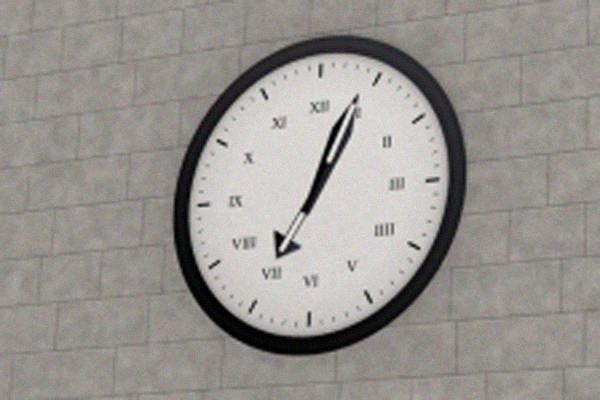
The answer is 7:04
